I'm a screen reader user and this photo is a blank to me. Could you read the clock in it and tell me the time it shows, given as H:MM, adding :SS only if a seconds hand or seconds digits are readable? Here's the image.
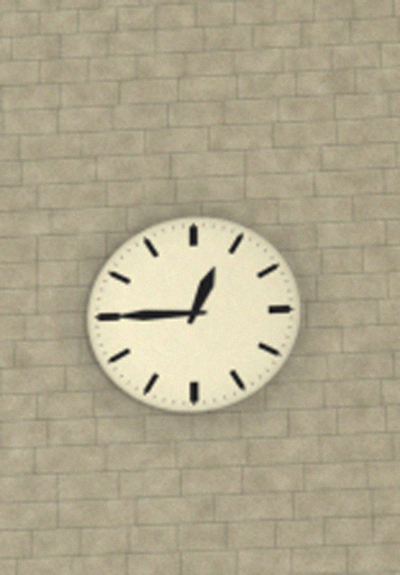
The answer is 12:45
